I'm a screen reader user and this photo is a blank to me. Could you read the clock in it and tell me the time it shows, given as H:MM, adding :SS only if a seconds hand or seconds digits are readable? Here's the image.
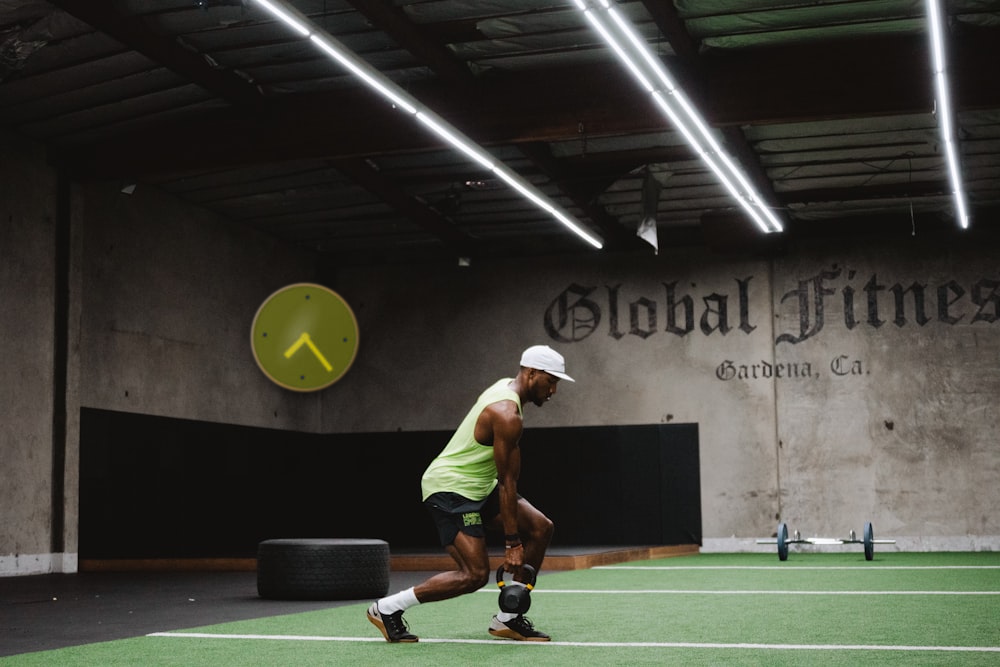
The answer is 7:23
